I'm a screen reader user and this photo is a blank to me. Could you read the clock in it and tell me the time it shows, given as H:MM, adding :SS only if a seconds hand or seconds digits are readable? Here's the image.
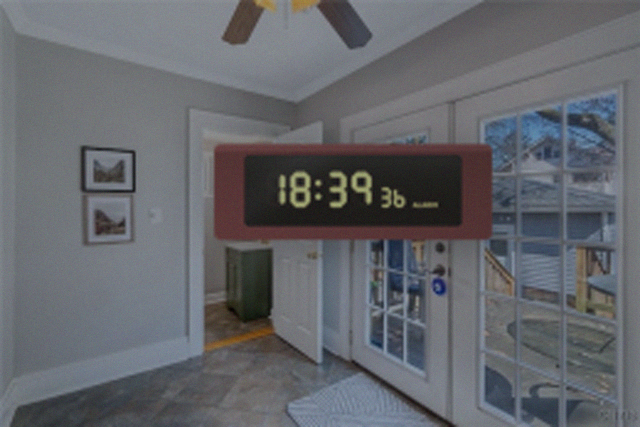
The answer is 18:39:36
